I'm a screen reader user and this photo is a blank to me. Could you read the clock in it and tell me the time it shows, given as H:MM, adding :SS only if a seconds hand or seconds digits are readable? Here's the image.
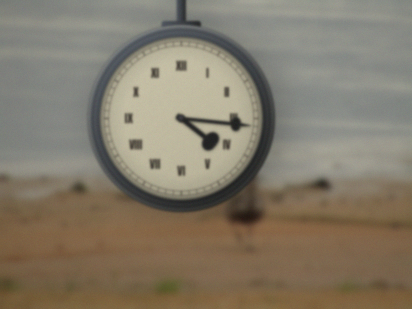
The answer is 4:16
